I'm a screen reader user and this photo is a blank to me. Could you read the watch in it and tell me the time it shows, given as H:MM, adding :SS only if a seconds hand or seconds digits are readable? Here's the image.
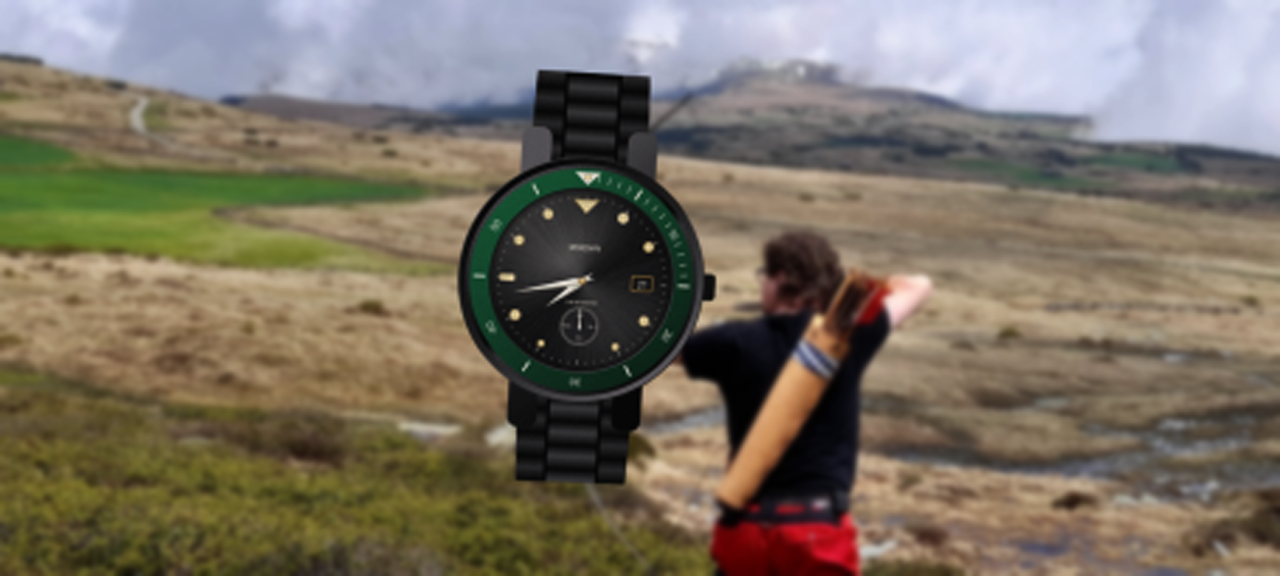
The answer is 7:43
